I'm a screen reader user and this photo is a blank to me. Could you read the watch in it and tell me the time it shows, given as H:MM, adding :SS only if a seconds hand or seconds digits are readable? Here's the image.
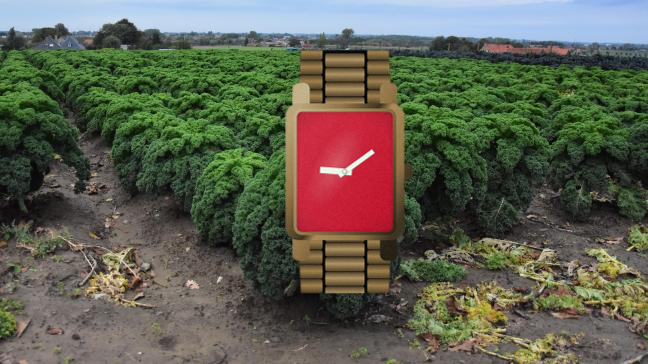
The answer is 9:09
